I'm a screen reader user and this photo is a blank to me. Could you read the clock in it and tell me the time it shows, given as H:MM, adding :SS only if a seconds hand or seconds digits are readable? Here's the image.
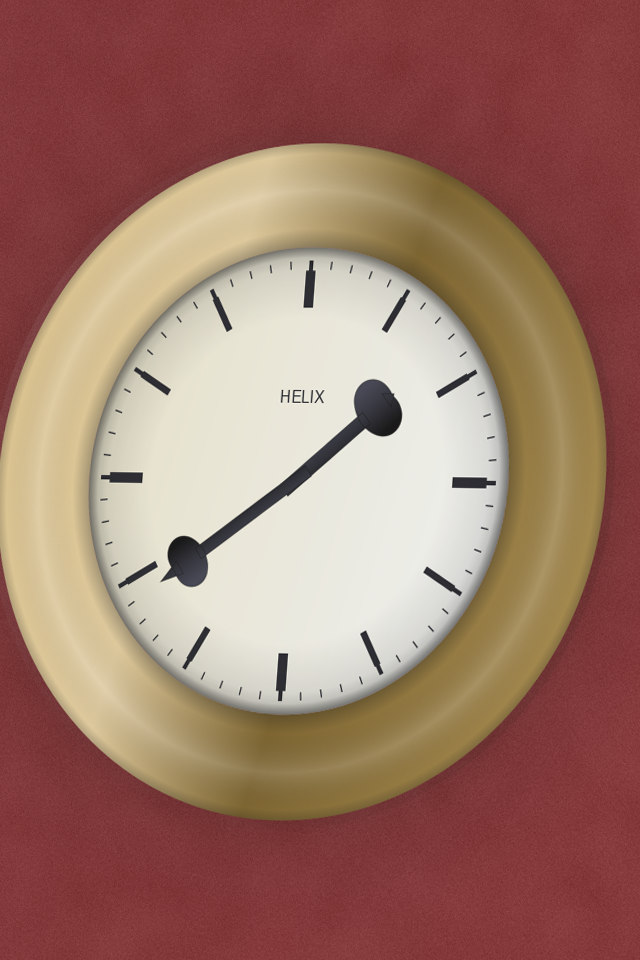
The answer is 1:39
